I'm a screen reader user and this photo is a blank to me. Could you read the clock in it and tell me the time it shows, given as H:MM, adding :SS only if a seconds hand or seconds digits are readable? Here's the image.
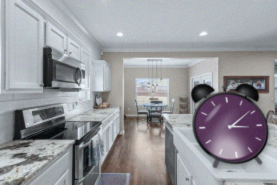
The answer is 3:09
